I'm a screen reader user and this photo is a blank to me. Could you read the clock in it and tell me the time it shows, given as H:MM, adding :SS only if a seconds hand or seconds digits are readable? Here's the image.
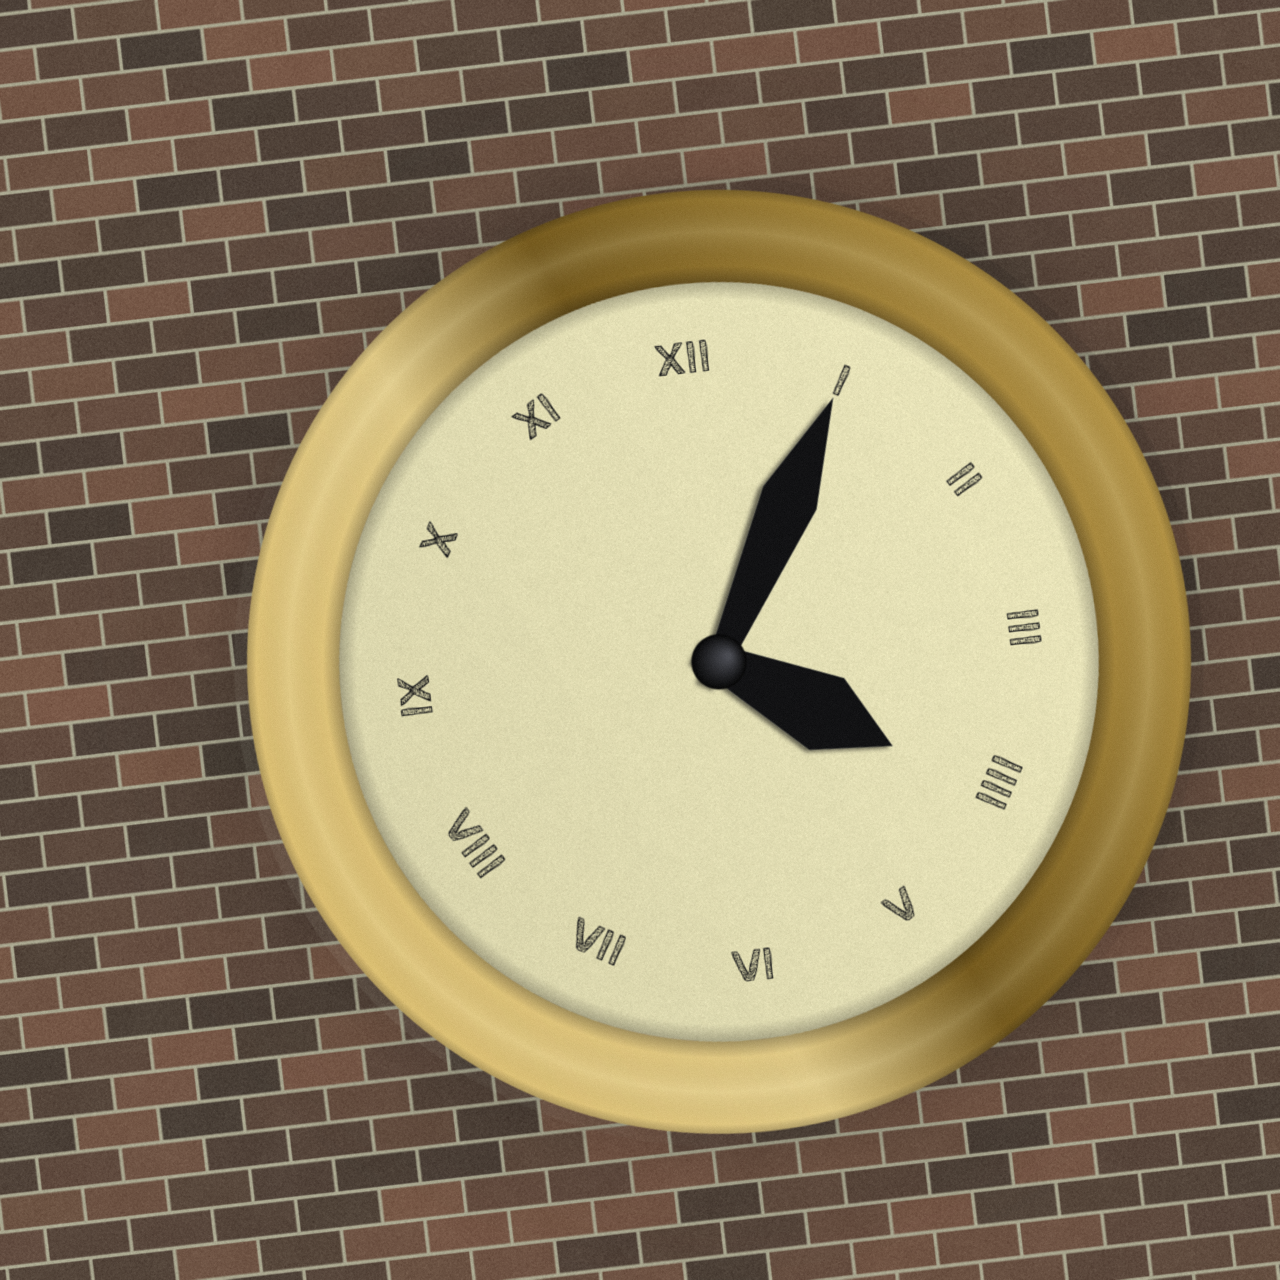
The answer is 4:05
